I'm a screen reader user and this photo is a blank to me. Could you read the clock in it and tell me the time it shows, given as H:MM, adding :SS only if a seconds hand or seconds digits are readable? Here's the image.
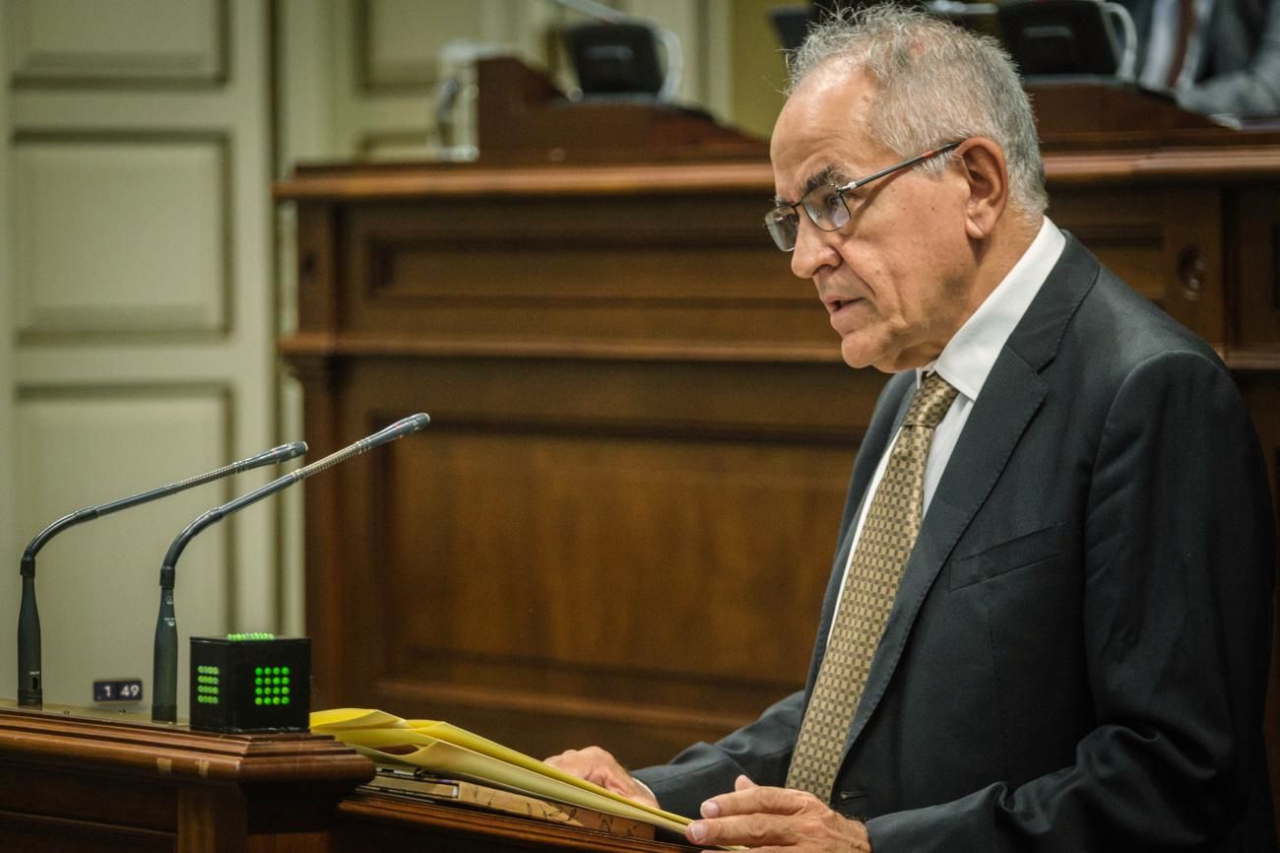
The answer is 1:49
